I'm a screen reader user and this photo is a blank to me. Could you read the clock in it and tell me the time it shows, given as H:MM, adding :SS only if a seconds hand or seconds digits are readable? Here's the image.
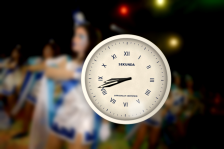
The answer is 8:42
